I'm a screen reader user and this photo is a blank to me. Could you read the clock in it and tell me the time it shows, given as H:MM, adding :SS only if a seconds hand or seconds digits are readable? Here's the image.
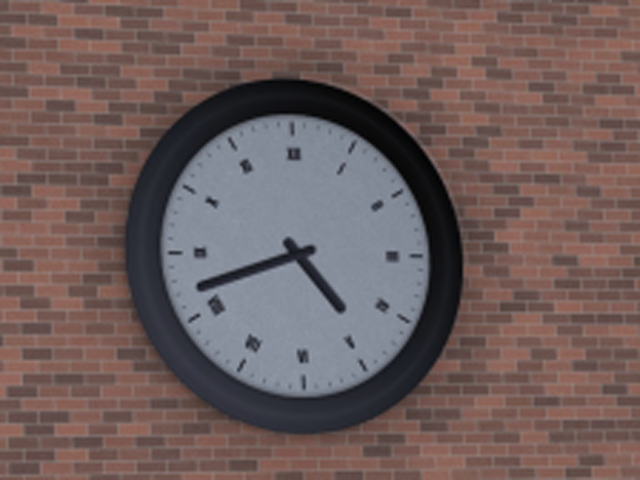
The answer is 4:42
